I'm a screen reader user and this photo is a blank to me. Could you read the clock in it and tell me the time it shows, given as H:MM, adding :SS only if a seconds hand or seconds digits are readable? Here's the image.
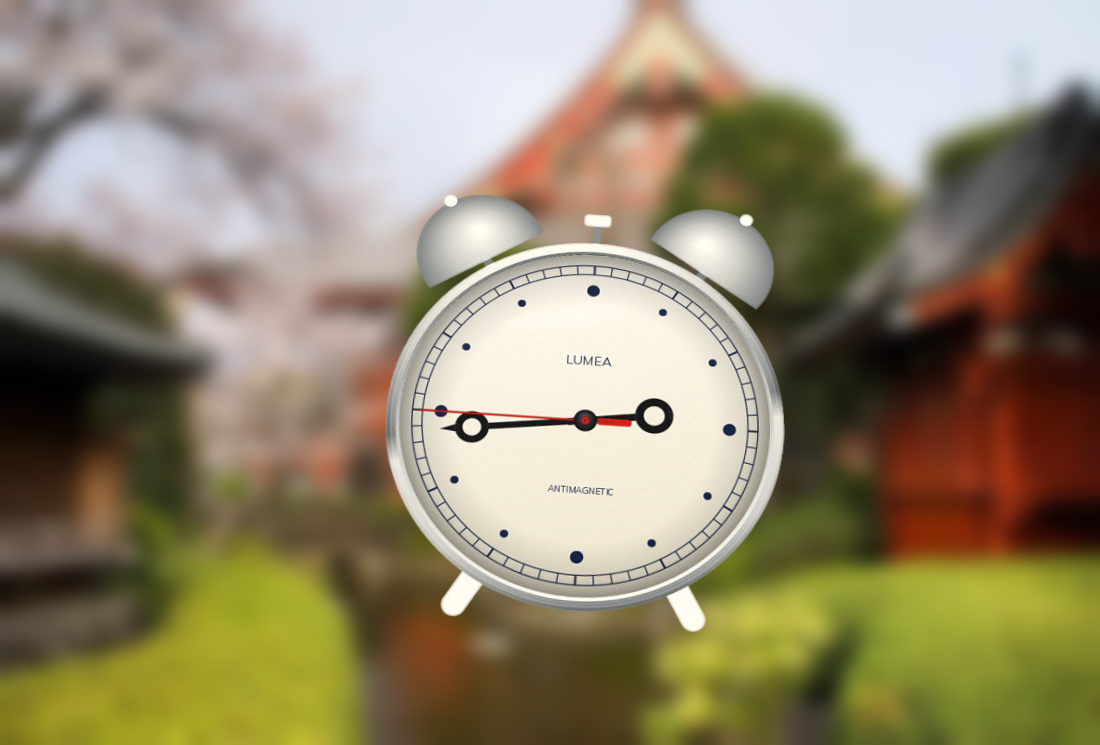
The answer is 2:43:45
